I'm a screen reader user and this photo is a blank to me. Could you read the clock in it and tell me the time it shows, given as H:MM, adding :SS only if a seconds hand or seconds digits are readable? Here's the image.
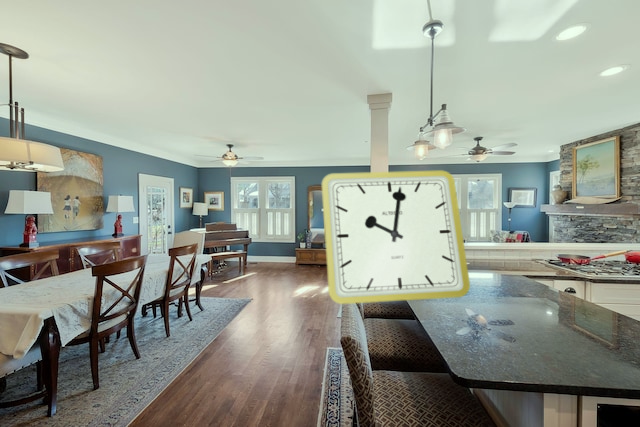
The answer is 10:02
